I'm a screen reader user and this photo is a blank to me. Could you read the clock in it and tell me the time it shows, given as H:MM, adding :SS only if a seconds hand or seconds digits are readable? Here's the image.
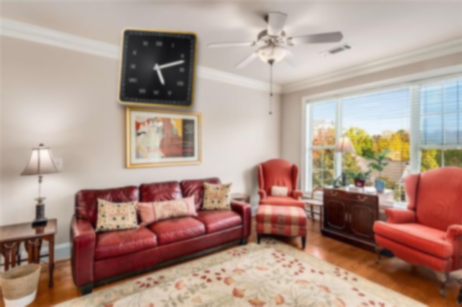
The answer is 5:12
